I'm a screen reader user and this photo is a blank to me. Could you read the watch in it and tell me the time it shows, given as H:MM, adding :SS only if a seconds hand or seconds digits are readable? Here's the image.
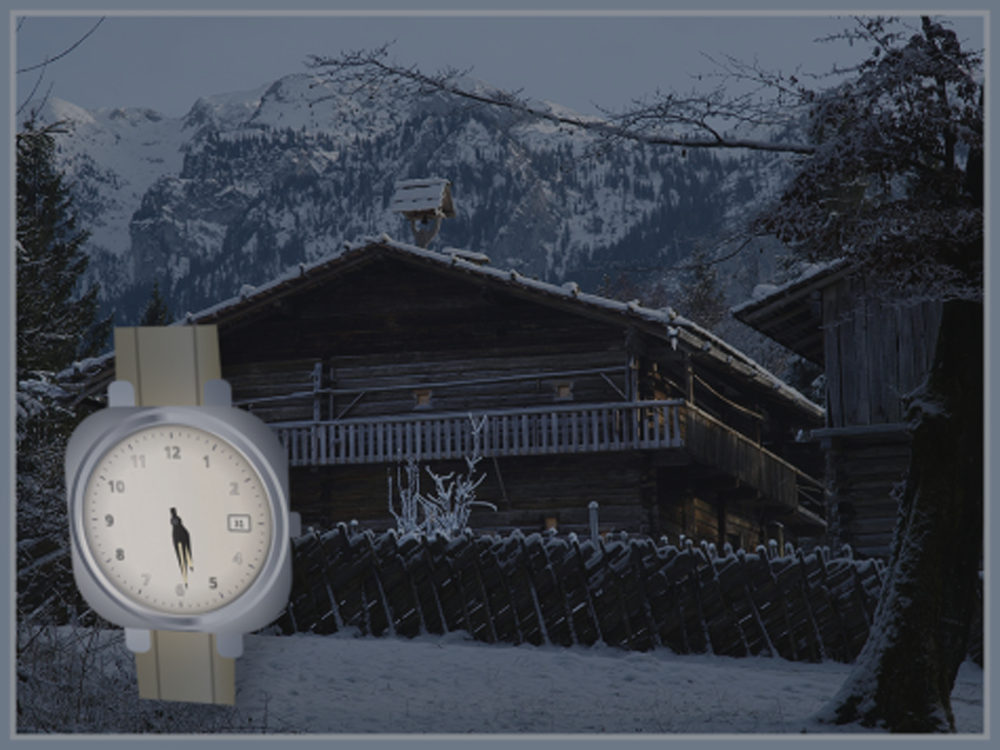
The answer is 5:29
